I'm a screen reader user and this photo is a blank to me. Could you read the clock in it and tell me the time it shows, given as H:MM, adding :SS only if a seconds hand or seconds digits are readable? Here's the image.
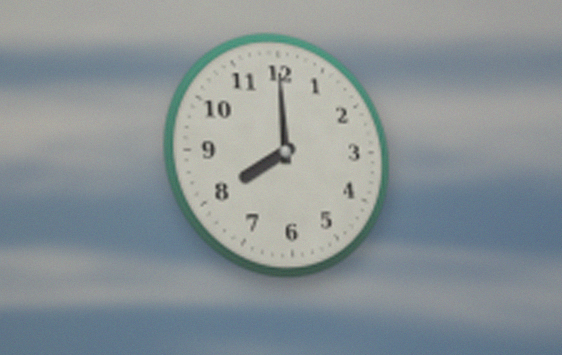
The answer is 8:00
